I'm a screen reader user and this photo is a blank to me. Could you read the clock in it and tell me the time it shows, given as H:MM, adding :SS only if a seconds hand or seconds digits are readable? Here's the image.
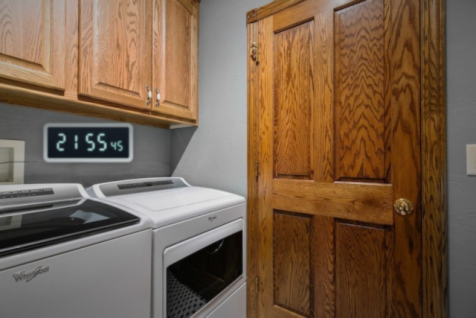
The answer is 21:55
